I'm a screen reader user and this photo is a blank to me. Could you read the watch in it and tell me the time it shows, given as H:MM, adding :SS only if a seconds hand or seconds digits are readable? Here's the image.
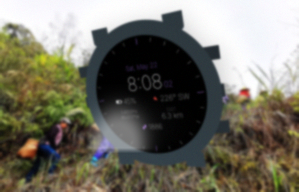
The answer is 8:08
